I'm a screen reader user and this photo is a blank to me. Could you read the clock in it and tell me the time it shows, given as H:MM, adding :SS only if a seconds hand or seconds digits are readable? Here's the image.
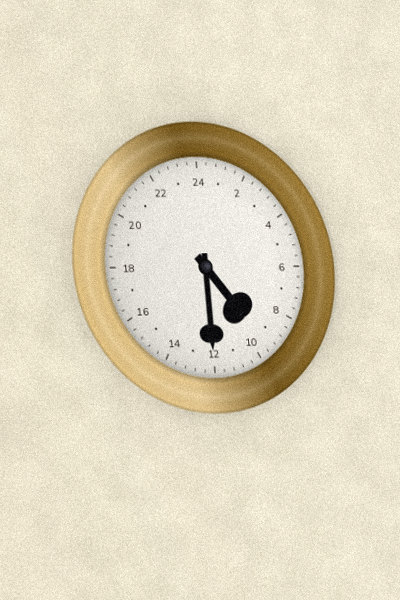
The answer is 9:30
